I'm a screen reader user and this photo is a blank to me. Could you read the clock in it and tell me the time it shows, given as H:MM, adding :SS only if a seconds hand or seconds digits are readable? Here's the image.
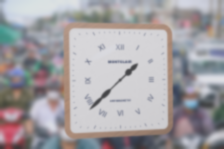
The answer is 1:38
